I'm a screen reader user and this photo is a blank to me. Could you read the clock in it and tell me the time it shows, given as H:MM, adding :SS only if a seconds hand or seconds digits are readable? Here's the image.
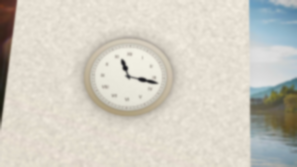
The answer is 11:17
